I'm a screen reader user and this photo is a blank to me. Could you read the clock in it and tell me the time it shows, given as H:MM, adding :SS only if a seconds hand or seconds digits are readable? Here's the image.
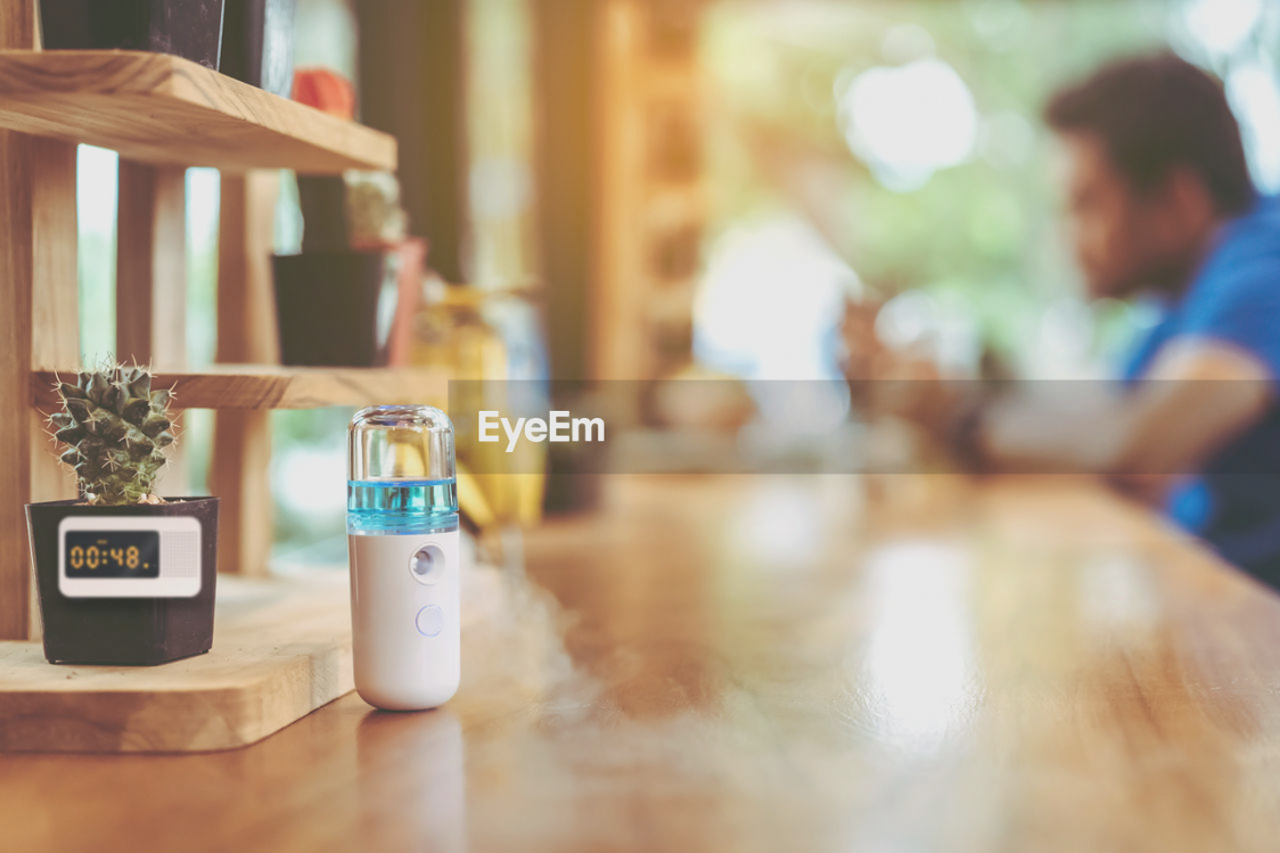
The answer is 0:48
